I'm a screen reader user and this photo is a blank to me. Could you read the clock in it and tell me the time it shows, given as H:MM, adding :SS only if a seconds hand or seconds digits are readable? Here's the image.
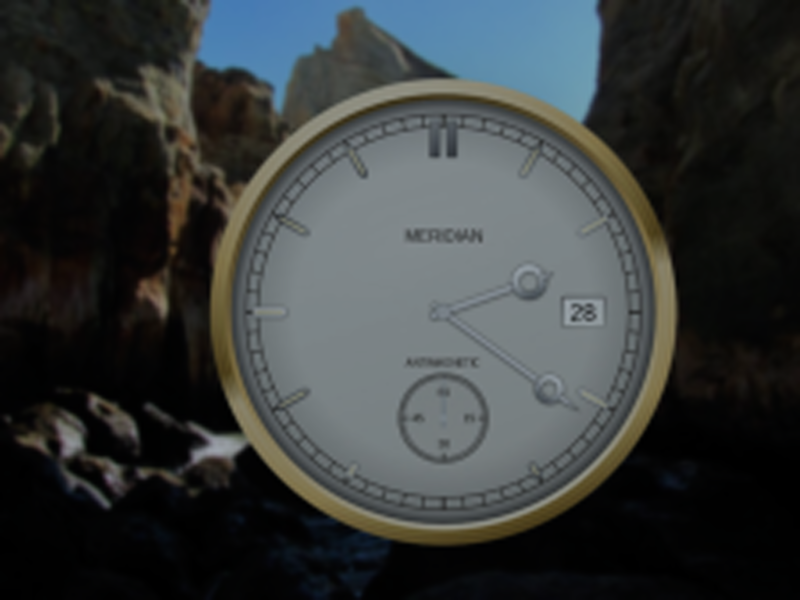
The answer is 2:21
